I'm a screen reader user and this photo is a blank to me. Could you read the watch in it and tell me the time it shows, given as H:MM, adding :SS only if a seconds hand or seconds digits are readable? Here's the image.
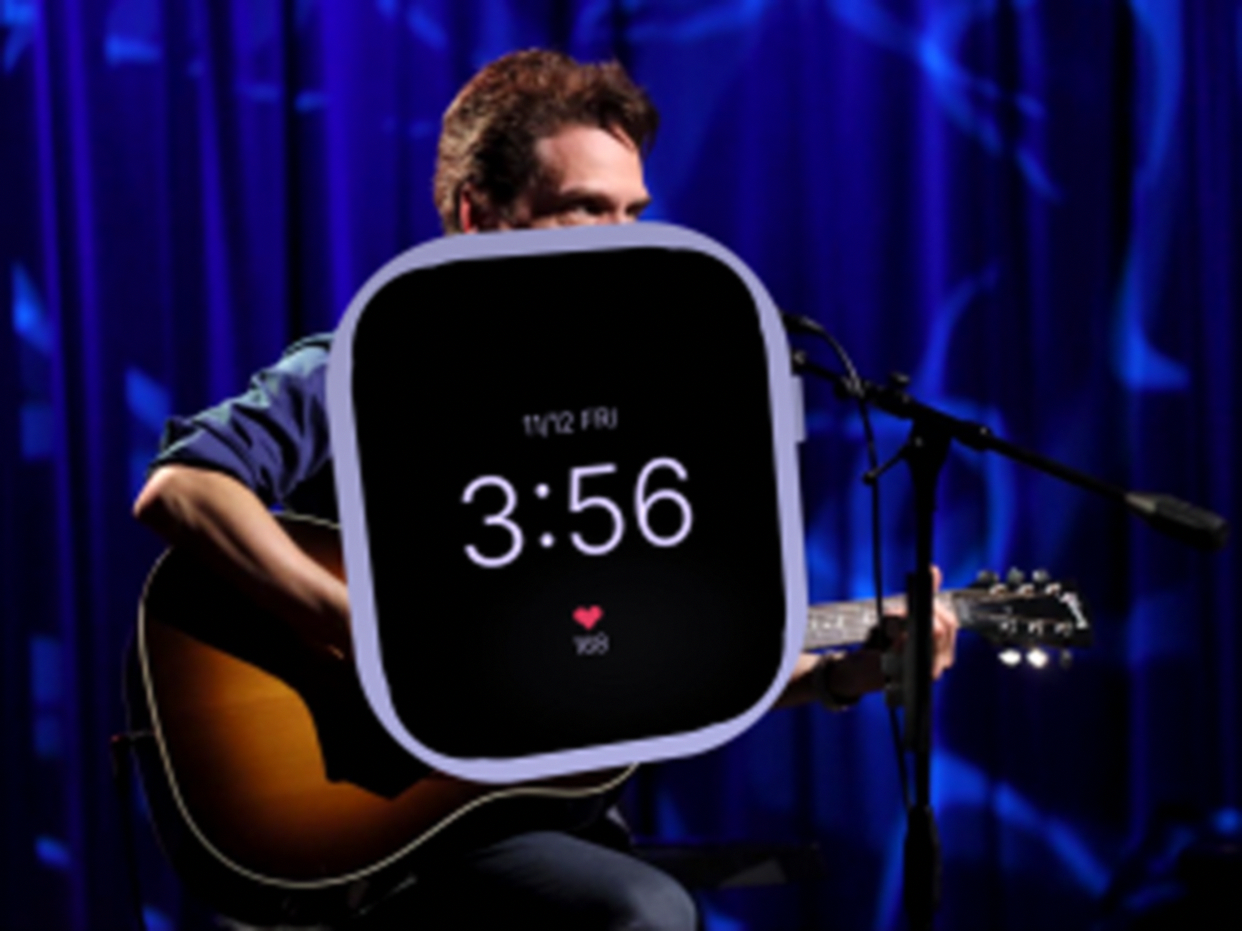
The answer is 3:56
